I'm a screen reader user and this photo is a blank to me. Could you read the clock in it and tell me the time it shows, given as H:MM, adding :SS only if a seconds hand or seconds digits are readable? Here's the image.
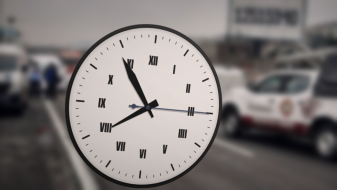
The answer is 7:54:15
